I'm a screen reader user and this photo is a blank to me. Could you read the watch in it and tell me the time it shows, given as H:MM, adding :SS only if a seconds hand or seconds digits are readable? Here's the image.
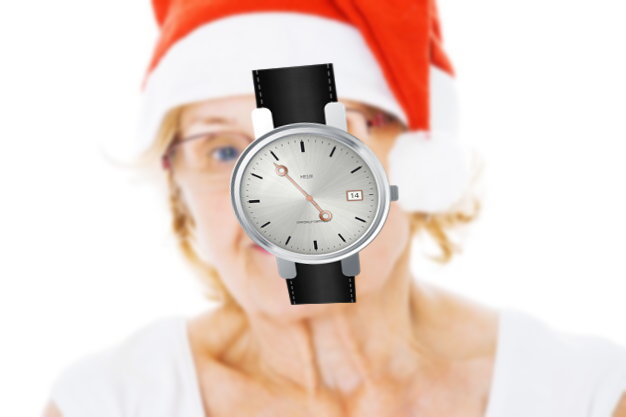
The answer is 4:54
